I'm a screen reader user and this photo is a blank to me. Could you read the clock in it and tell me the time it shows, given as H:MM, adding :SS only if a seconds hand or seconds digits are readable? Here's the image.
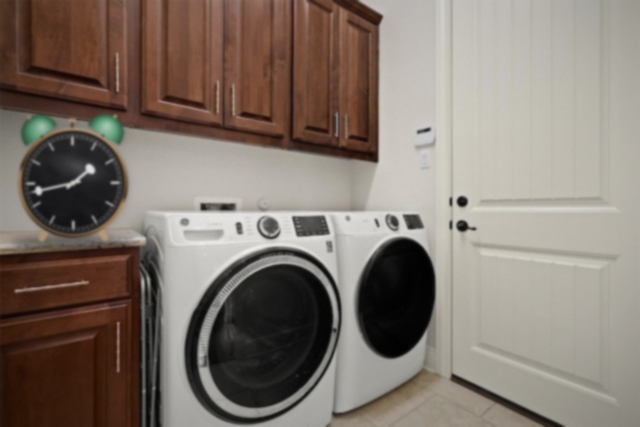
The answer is 1:43
